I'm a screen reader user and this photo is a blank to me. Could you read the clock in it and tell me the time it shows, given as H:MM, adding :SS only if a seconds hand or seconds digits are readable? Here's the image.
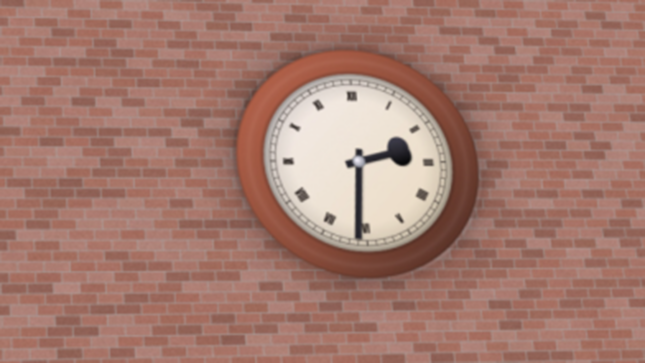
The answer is 2:31
